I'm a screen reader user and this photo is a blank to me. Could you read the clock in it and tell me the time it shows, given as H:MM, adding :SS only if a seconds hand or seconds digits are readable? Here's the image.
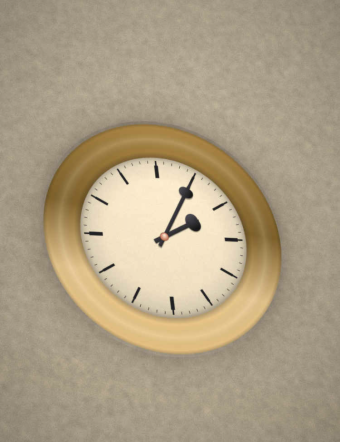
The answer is 2:05
